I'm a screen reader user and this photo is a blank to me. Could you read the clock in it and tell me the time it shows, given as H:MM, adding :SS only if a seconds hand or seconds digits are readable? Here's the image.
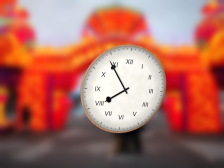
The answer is 7:54
